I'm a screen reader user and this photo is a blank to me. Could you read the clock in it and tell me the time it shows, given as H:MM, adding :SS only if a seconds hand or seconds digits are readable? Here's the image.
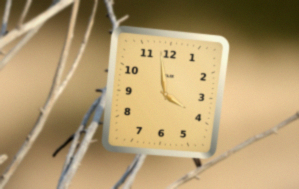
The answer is 3:58
